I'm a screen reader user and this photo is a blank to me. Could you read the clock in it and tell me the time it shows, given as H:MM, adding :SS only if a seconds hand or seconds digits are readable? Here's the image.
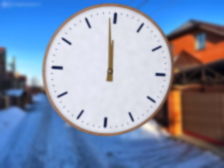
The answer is 11:59
